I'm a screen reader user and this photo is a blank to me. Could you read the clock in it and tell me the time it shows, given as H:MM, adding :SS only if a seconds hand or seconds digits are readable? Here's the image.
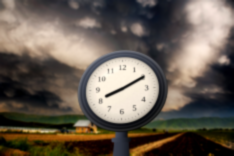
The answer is 8:10
